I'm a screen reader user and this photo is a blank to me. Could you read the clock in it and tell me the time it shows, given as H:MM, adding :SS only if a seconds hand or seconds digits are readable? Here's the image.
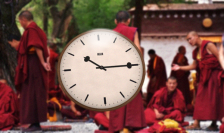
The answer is 10:15
